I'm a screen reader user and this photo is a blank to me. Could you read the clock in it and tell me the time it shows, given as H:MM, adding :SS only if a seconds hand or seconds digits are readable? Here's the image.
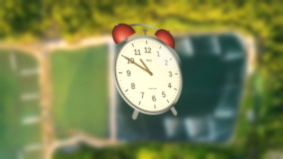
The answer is 10:50
